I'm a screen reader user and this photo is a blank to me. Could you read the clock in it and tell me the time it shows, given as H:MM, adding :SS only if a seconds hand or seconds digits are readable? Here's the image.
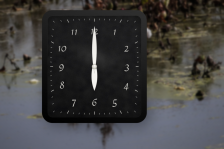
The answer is 6:00
